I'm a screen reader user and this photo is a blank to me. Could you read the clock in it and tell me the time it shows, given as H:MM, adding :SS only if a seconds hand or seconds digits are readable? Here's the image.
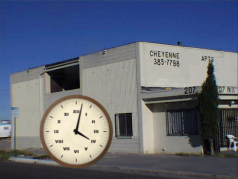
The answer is 4:02
